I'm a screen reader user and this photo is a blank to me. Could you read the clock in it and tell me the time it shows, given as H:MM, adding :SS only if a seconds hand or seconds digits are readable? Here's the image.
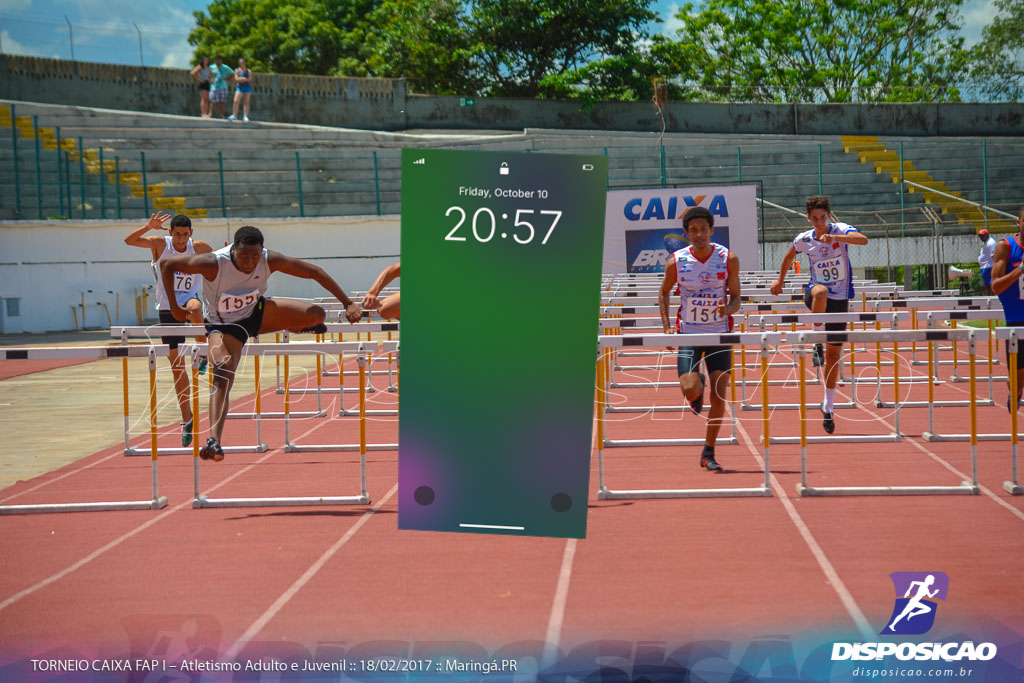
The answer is 20:57
